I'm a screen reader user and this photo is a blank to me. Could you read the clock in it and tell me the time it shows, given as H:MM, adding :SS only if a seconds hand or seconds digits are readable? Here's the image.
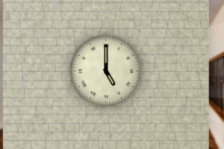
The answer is 5:00
